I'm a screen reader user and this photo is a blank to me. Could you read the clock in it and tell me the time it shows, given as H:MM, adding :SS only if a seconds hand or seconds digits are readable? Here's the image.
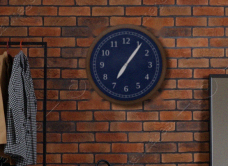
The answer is 7:06
